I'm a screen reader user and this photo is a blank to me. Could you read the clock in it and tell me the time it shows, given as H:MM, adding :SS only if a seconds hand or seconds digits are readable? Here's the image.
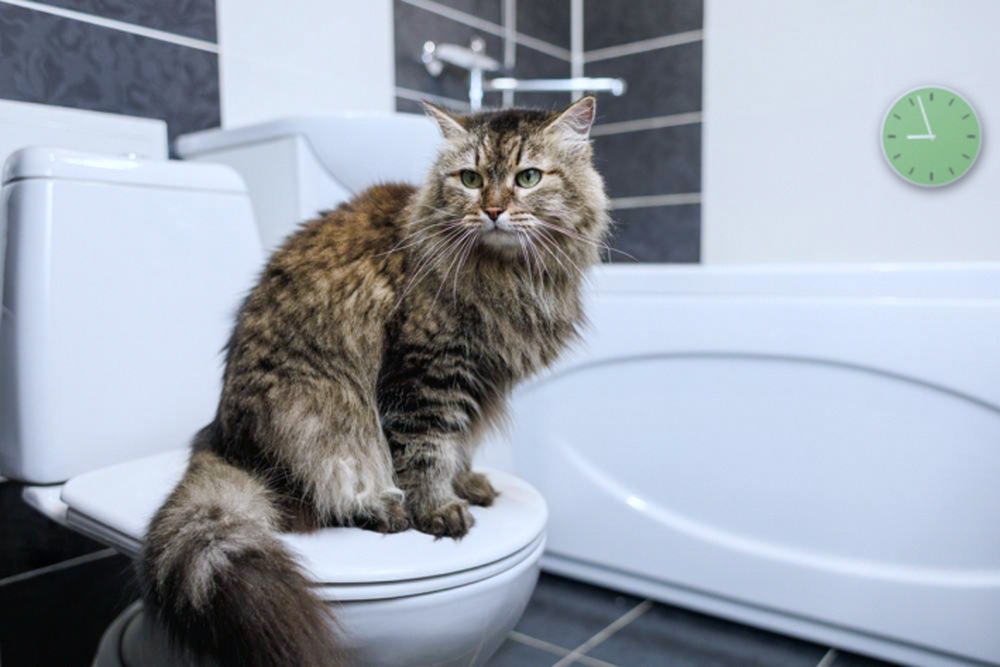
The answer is 8:57
